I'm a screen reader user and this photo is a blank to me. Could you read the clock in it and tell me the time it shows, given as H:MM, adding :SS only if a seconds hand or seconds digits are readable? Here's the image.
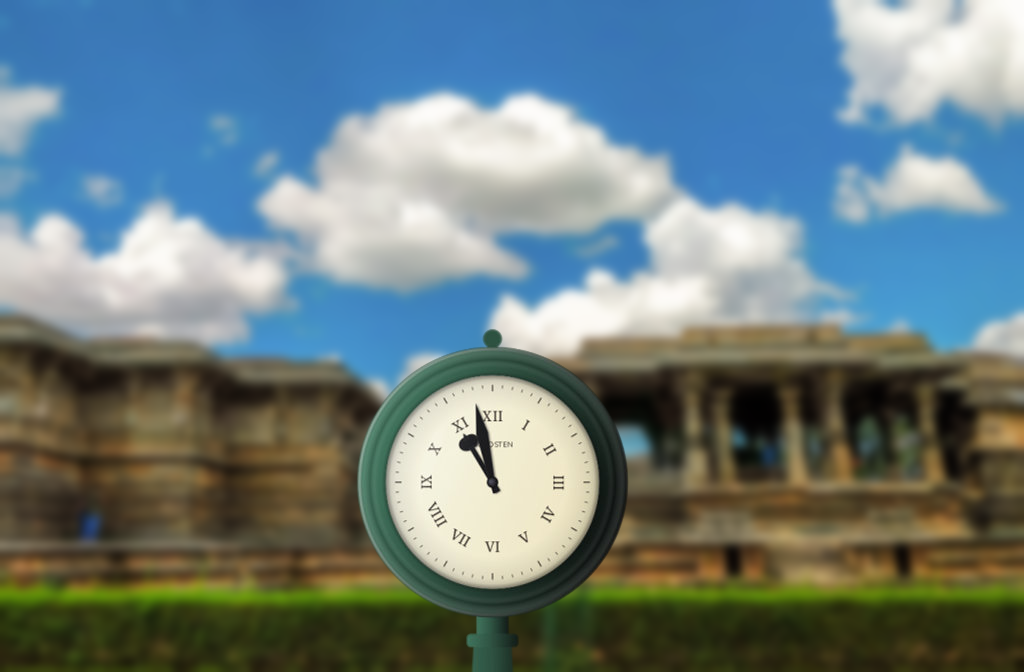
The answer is 10:58
